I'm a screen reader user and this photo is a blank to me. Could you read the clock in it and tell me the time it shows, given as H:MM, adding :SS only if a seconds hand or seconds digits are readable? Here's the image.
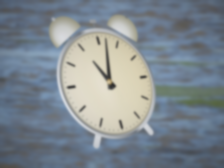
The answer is 11:02
